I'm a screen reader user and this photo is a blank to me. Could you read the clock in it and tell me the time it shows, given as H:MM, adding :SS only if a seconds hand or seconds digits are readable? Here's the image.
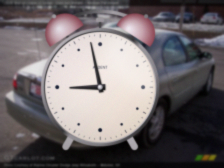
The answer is 8:58
